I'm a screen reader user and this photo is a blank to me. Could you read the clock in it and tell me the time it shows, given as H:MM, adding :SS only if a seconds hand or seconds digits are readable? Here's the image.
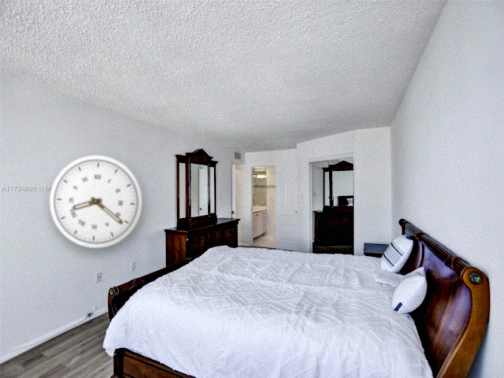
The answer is 8:21
